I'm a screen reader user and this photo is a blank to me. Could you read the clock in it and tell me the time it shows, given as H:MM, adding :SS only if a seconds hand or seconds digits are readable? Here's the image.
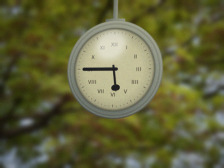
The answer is 5:45
